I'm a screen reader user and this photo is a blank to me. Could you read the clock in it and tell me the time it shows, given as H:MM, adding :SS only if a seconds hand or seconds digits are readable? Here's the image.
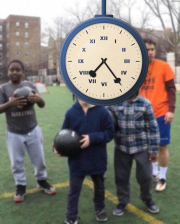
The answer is 7:24
